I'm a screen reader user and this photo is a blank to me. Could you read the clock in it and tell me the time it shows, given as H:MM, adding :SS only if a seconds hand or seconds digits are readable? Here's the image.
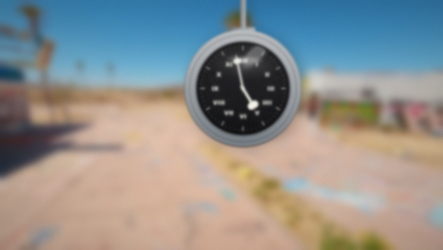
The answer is 4:58
